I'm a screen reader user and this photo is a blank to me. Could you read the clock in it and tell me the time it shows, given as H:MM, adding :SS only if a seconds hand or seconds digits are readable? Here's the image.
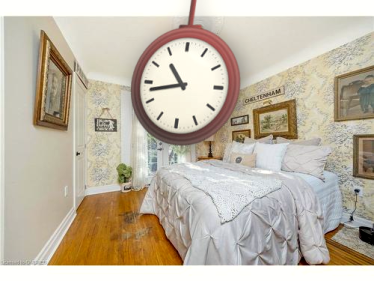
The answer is 10:43
